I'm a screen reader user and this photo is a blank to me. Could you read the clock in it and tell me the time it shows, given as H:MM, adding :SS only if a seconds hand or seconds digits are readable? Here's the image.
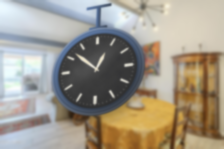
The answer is 12:52
